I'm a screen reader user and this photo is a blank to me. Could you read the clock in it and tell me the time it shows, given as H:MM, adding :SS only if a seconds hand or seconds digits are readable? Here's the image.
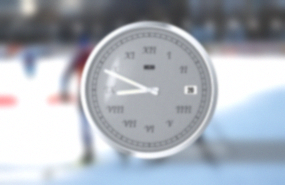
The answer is 8:49
